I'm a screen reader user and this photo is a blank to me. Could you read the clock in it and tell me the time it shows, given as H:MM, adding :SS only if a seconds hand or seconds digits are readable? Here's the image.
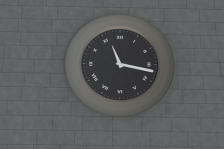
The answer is 11:17
